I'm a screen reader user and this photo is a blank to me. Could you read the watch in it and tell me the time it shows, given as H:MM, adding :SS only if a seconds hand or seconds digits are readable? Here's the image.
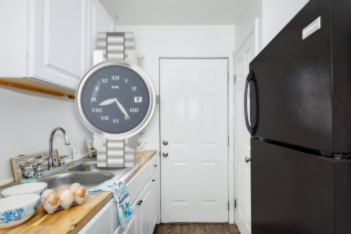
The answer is 8:24
